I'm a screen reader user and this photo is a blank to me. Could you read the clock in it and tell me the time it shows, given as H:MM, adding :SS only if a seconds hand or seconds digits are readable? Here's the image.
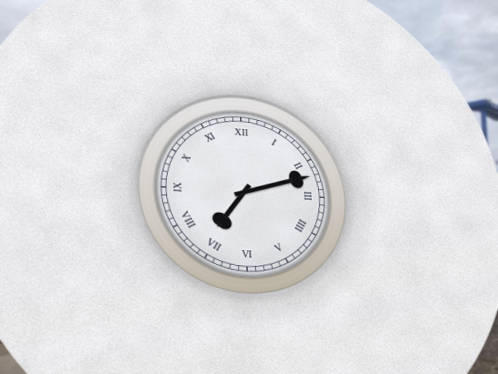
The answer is 7:12
